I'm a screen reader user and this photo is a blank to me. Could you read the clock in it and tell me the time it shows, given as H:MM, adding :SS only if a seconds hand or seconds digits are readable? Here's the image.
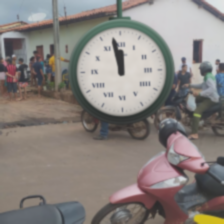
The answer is 11:58
